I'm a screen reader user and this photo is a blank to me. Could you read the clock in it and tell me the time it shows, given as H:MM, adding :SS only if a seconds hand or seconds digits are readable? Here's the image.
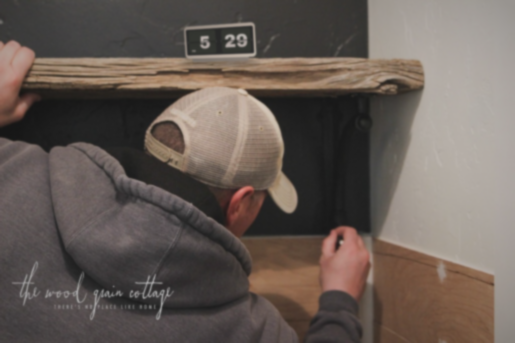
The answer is 5:29
